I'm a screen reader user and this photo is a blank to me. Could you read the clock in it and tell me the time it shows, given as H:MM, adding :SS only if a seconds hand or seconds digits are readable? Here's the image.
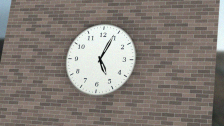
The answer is 5:04
